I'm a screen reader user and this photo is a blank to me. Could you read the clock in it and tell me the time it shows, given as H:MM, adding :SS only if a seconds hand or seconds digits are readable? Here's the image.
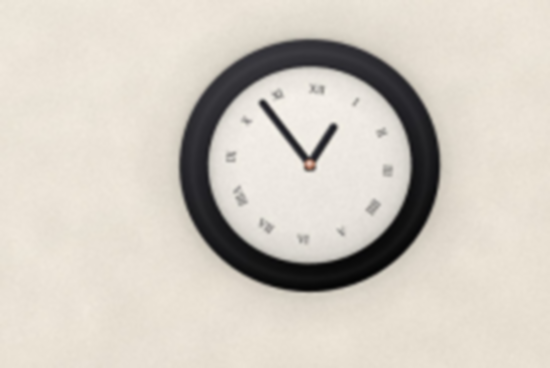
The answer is 12:53
